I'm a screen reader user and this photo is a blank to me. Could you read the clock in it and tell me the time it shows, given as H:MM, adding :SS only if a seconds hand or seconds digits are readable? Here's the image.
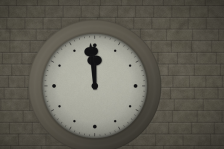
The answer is 11:59
